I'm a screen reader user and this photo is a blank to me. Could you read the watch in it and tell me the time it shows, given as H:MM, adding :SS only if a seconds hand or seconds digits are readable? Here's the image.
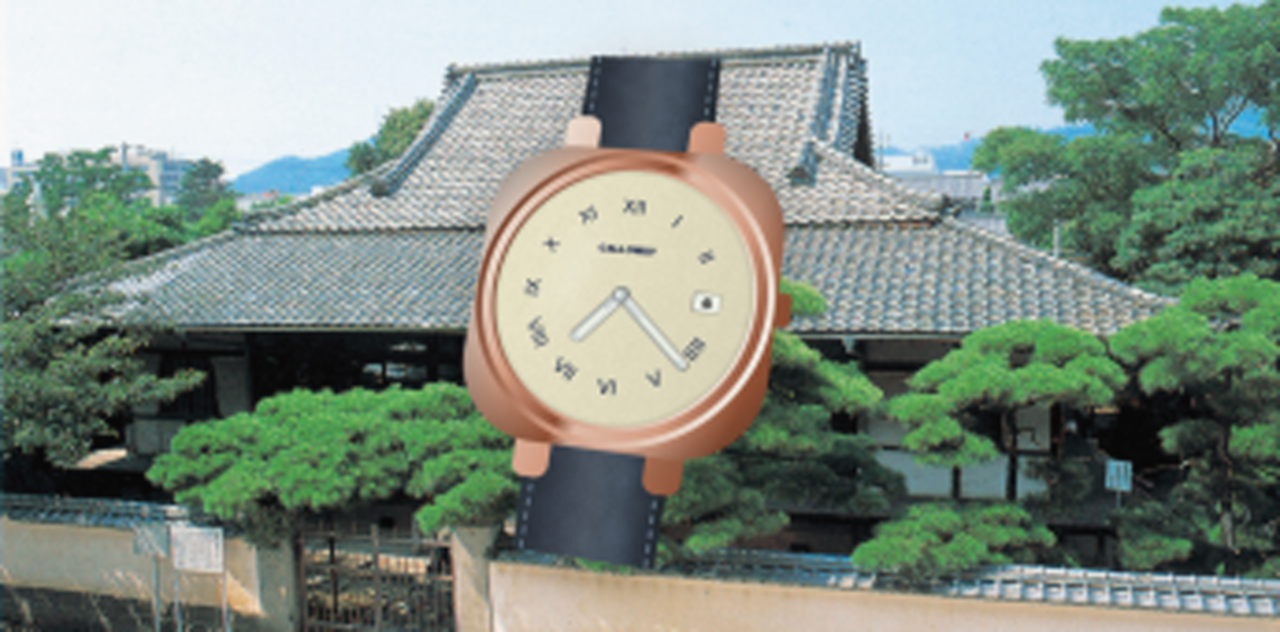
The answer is 7:22
